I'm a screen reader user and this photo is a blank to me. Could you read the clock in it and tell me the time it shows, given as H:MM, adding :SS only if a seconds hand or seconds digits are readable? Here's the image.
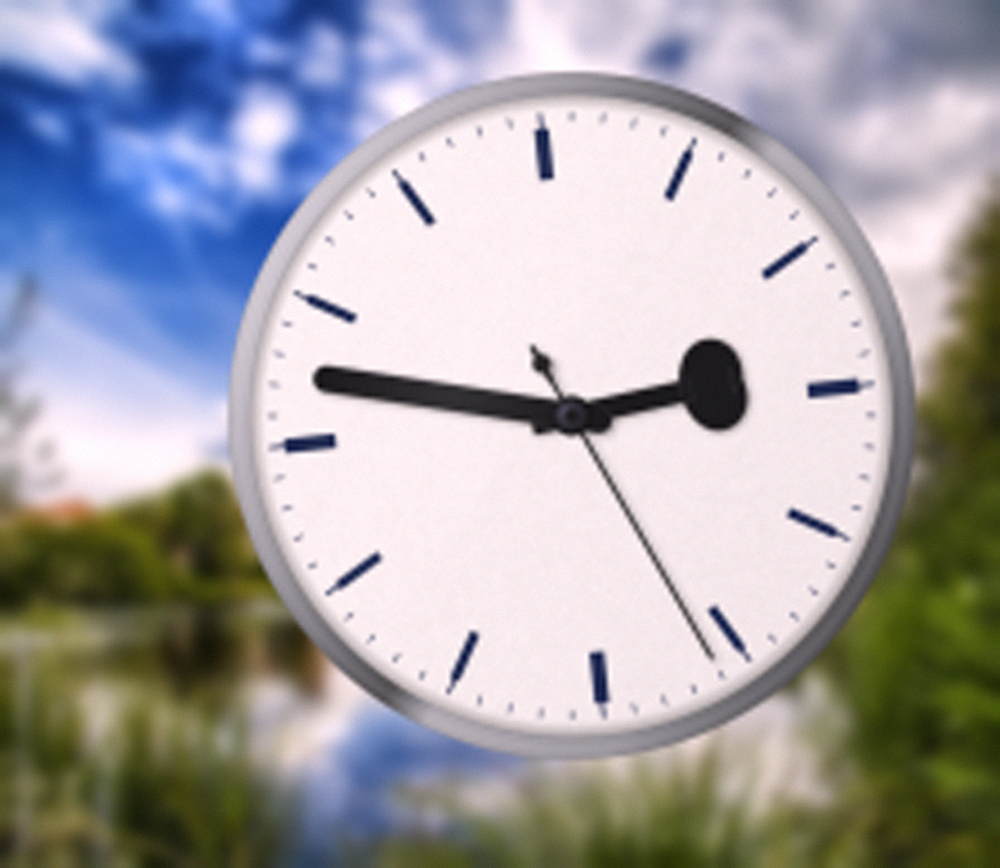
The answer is 2:47:26
